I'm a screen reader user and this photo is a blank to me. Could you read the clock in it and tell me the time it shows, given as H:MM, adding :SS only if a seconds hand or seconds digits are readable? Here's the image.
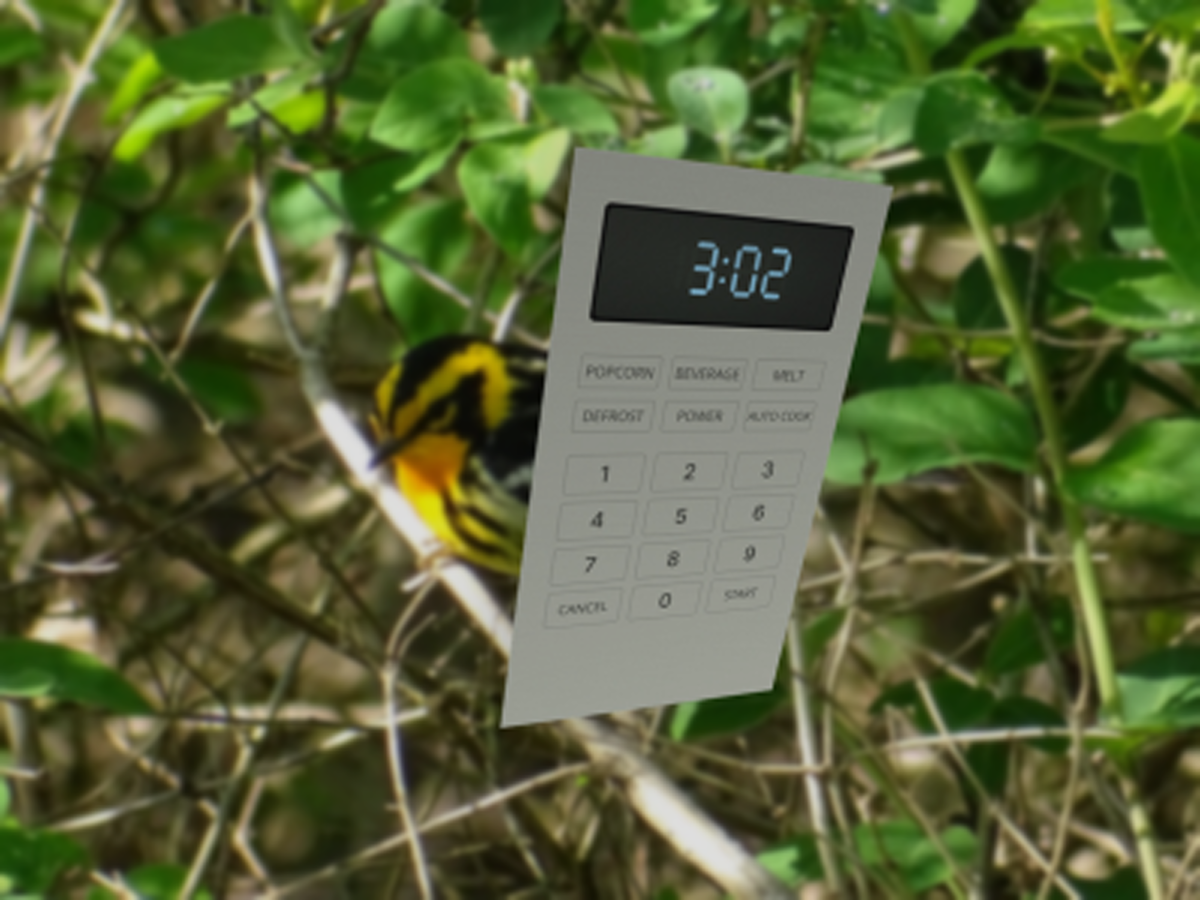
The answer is 3:02
